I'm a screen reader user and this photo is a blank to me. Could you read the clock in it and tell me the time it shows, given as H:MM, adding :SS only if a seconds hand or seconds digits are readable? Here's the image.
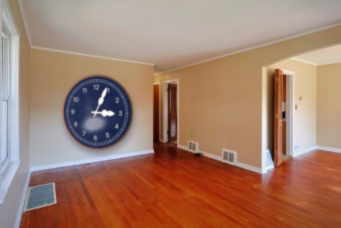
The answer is 3:04
